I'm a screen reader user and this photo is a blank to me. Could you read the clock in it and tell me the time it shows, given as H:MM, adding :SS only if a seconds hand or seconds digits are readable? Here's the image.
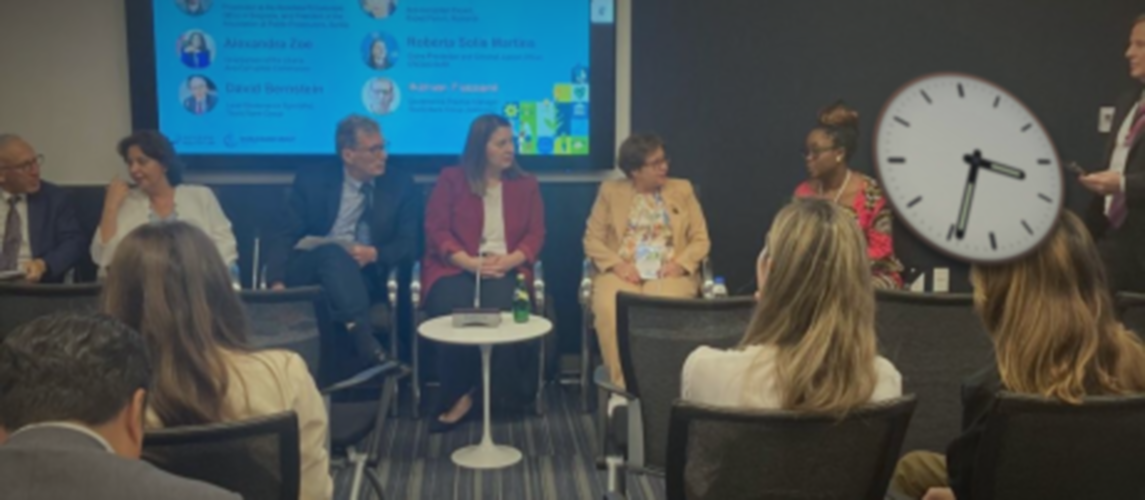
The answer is 3:34
